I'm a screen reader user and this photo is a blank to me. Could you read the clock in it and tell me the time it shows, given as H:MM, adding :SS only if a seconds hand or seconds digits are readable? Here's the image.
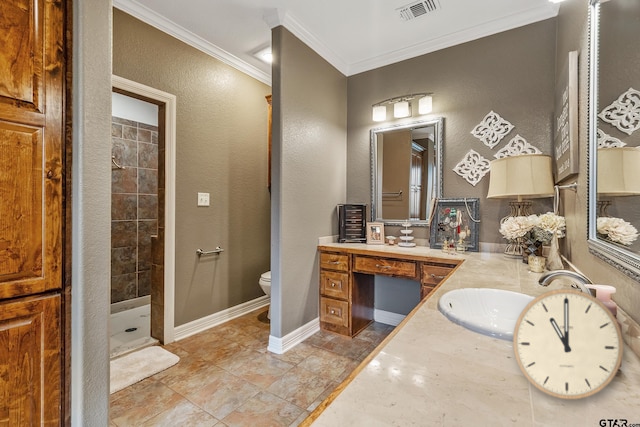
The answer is 11:00
